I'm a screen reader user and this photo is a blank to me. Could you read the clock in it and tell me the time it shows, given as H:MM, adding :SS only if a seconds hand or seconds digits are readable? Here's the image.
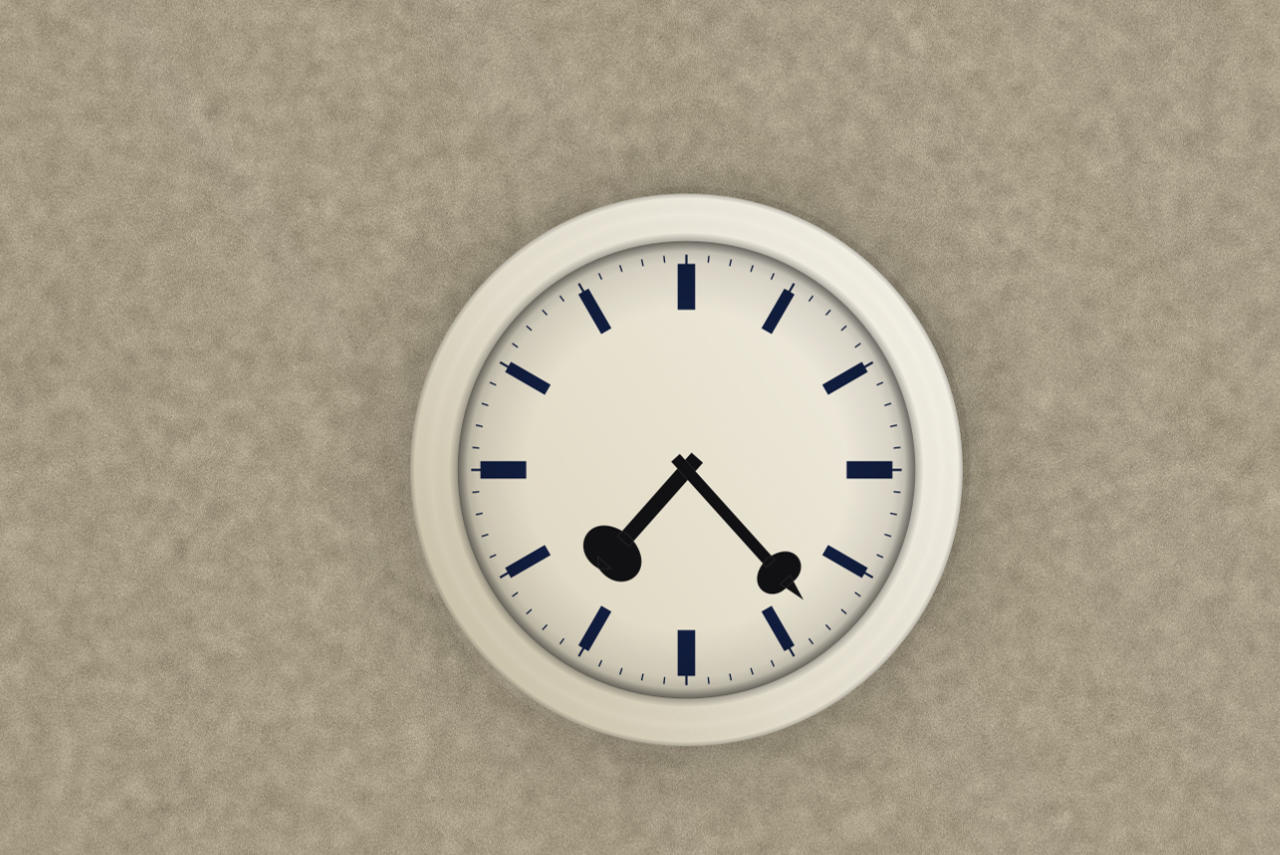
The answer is 7:23
